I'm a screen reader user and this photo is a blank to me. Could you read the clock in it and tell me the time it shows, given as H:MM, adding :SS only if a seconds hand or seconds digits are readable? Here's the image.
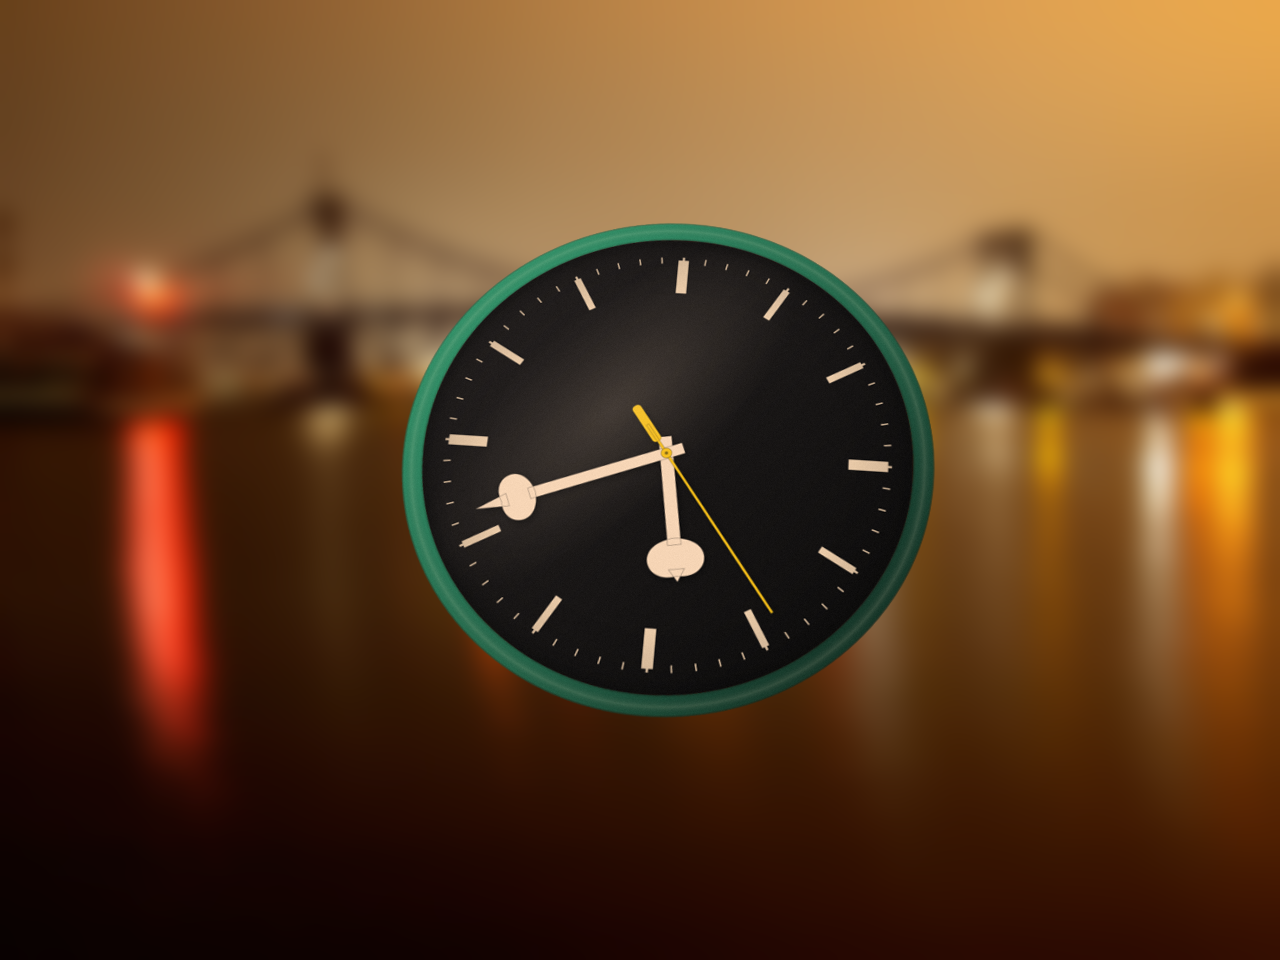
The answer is 5:41:24
